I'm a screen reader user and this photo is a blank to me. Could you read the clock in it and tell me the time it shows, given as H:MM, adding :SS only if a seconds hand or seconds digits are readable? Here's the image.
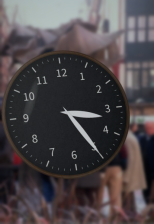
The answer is 3:25
